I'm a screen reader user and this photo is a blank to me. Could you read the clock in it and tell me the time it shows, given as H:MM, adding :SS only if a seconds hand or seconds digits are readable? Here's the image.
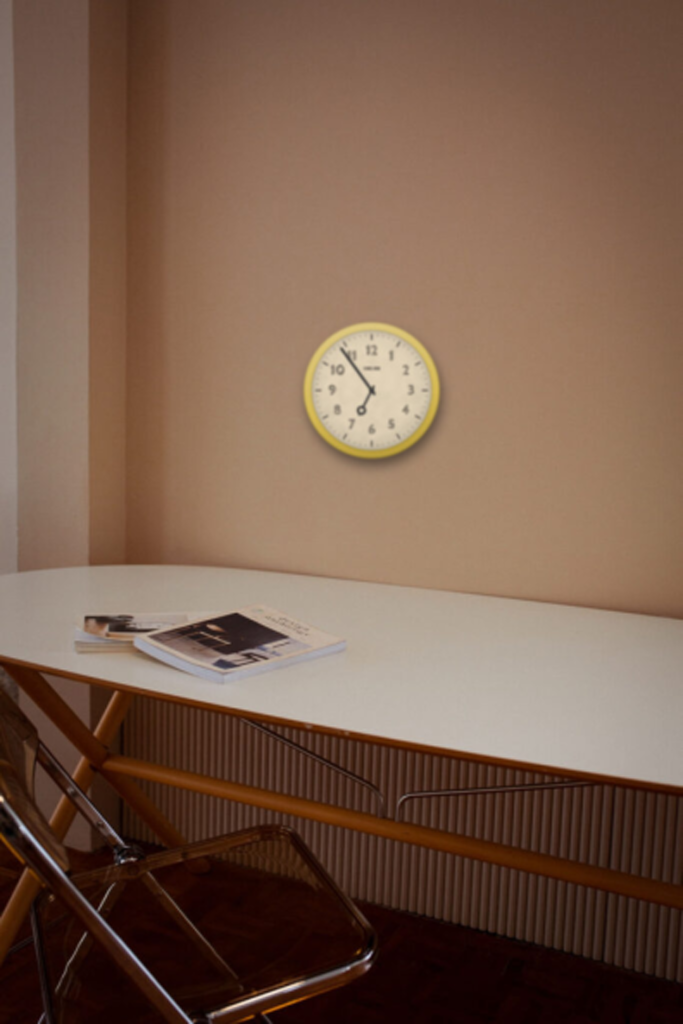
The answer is 6:54
